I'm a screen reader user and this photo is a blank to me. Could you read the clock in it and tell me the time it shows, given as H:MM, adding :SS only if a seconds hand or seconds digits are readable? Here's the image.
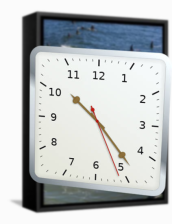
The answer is 10:23:26
